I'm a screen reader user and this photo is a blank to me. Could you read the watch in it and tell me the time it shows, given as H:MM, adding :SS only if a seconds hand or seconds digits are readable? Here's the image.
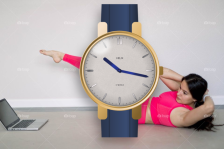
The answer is 10:17
